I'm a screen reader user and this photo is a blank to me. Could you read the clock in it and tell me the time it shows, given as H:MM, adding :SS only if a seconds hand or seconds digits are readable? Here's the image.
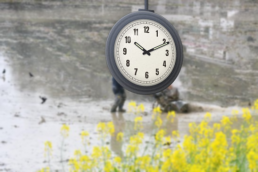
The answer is 10:11
